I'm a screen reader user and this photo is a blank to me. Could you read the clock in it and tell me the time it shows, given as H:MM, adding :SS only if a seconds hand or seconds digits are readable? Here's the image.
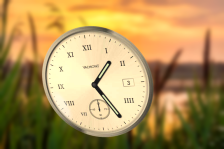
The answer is 1:25
